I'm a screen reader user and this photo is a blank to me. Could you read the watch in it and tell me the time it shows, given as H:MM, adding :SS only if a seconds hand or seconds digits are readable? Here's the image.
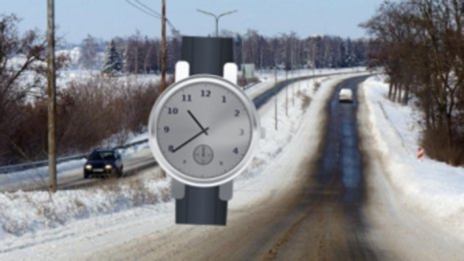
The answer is 10:39
